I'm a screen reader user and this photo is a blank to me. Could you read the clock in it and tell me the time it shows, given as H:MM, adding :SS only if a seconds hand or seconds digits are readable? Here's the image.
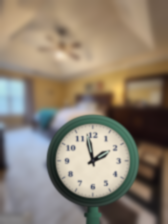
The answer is 1:58
